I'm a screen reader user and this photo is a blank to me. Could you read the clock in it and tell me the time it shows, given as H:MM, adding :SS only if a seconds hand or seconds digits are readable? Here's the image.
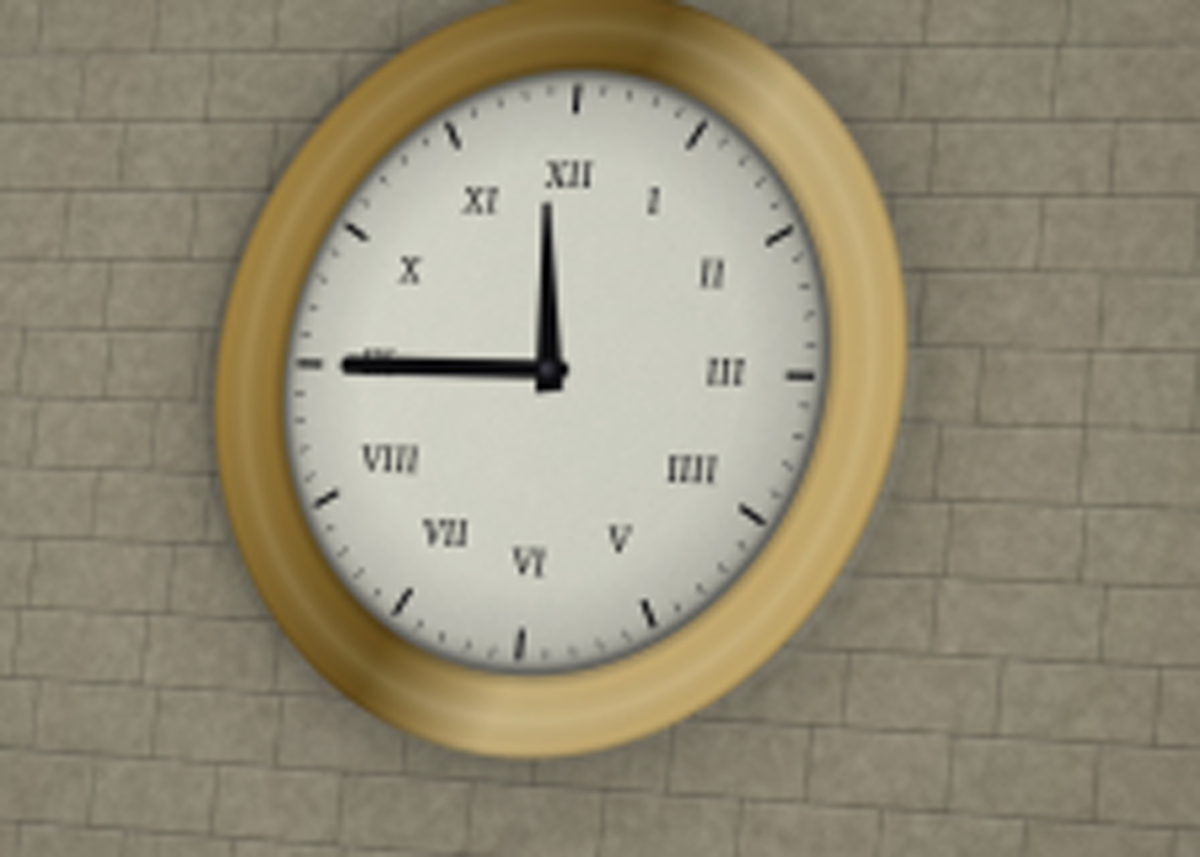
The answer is 11:45
